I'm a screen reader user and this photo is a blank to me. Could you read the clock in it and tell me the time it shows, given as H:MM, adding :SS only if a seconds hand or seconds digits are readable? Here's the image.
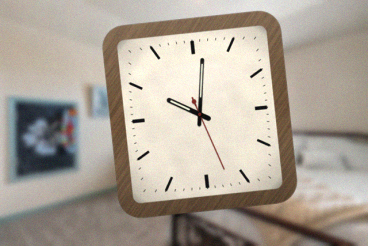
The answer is 10:01:27
